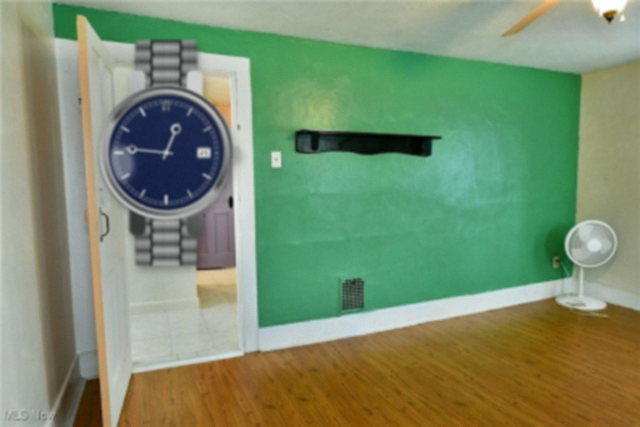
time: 12:46
